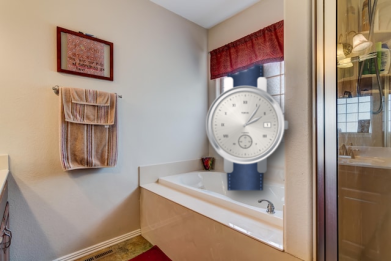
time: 2:06
